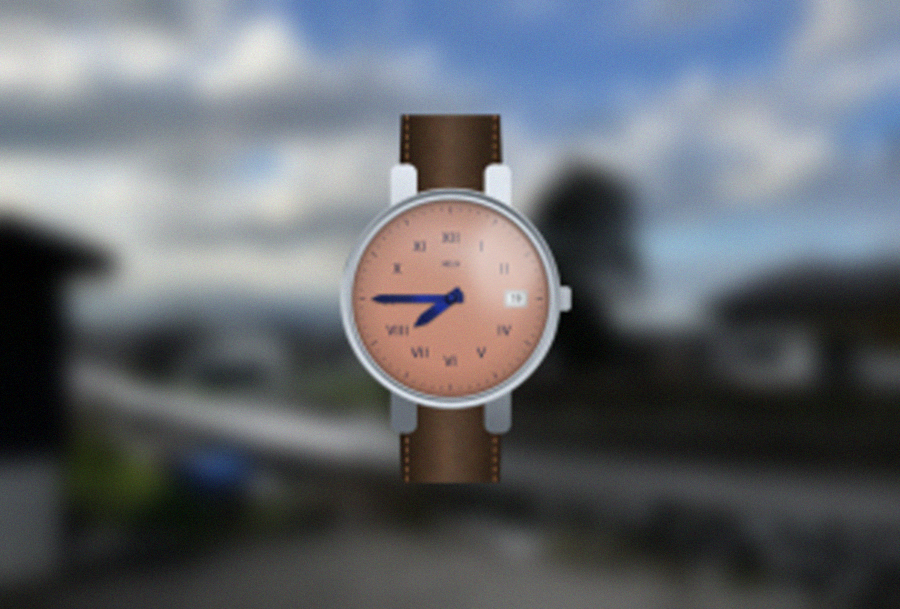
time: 7:45
